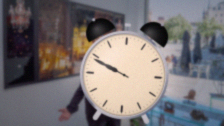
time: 9:49
